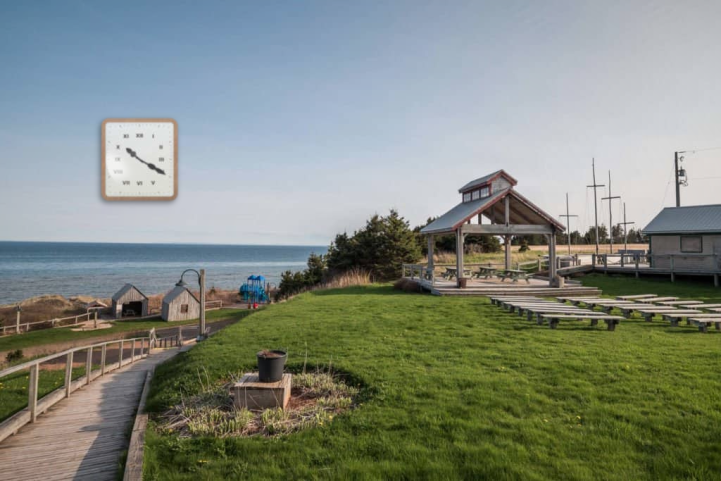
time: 10:20
